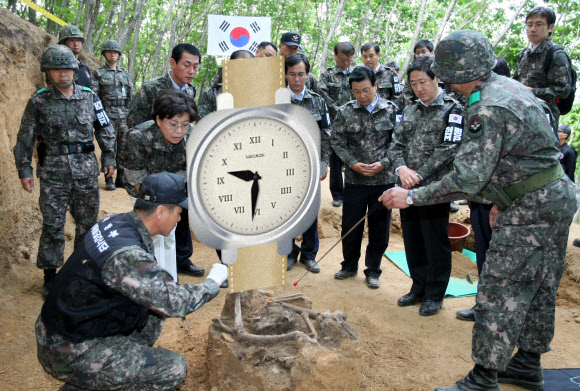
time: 9:31
